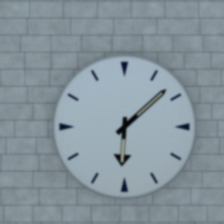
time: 6:08
